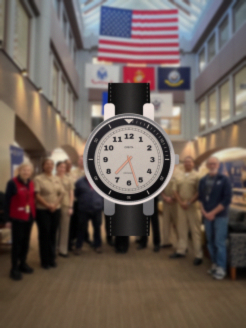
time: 7:27
